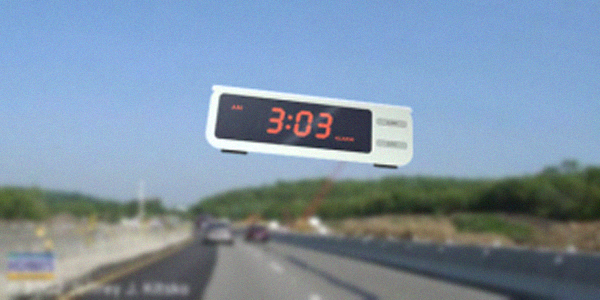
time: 3:03
